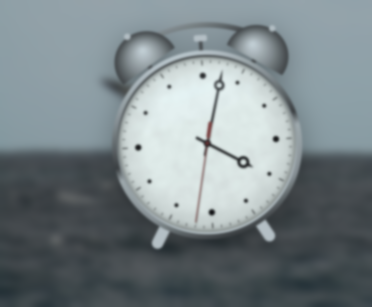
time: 4:02:32
